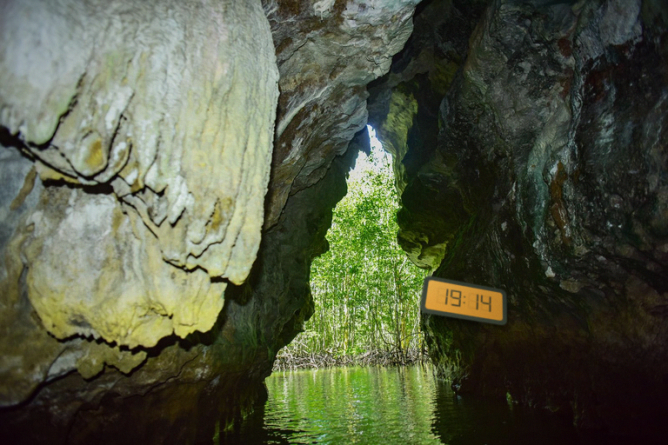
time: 19:14
